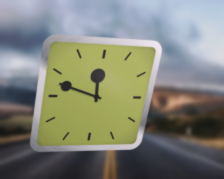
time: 11:48
